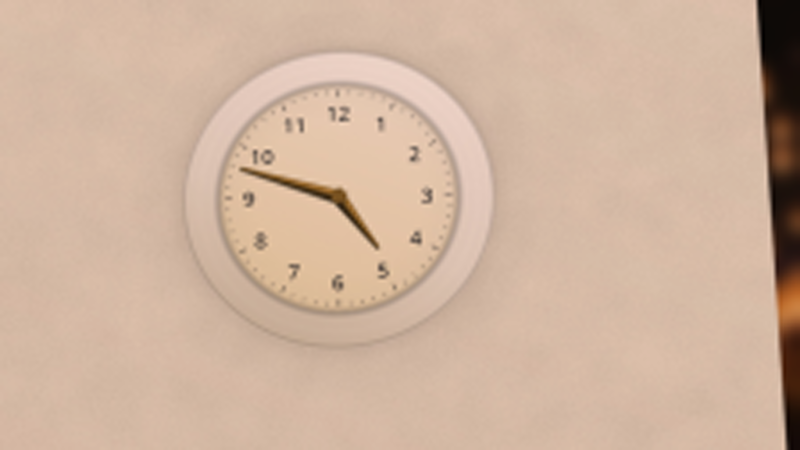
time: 4:48
